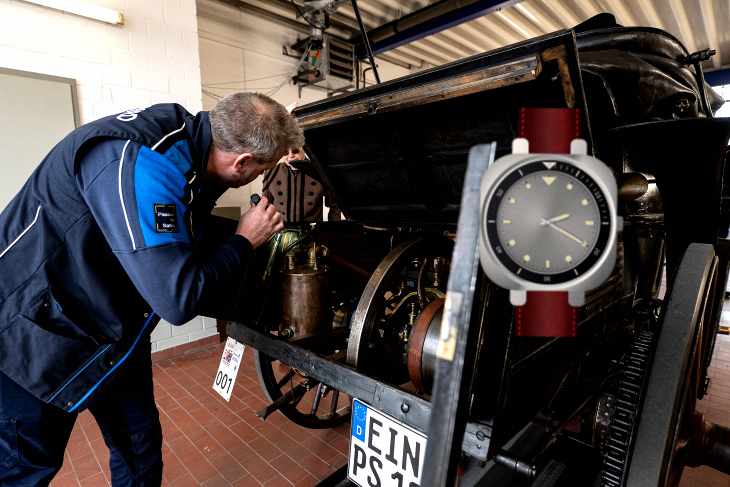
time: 2:20
